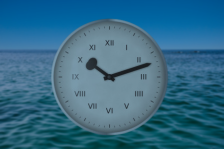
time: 10:12
